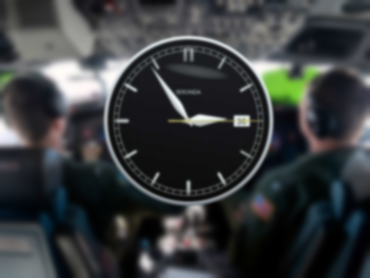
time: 2:54:15
